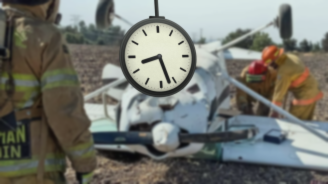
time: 8:27
